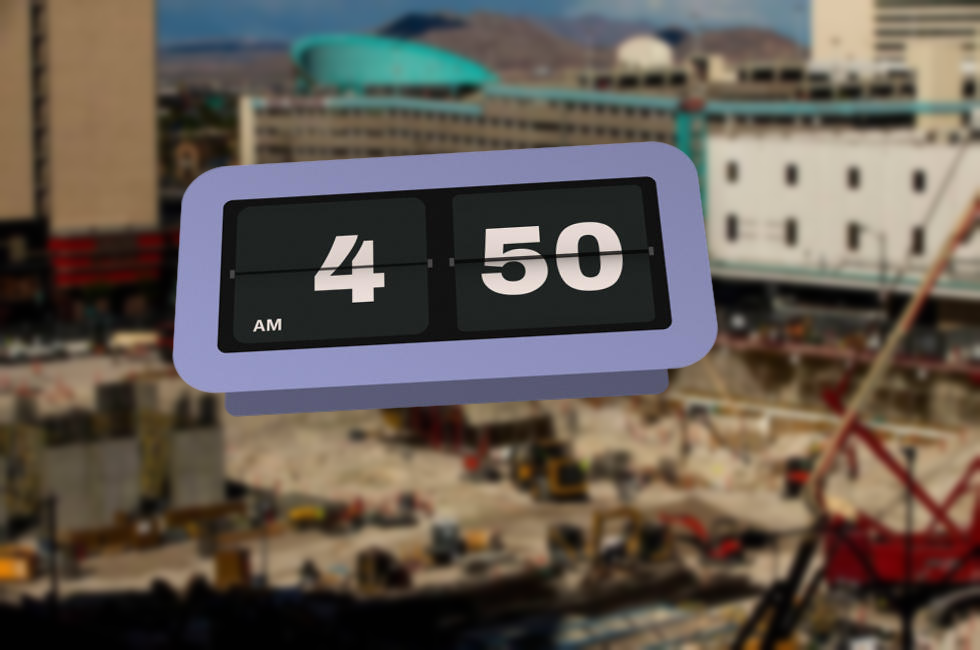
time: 4:50
